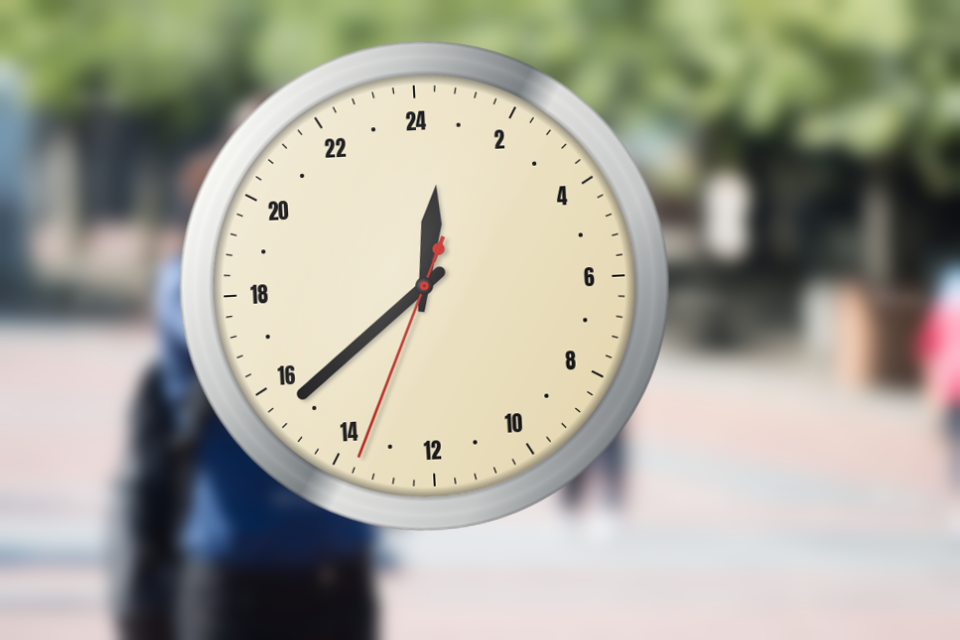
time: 0:38:34
